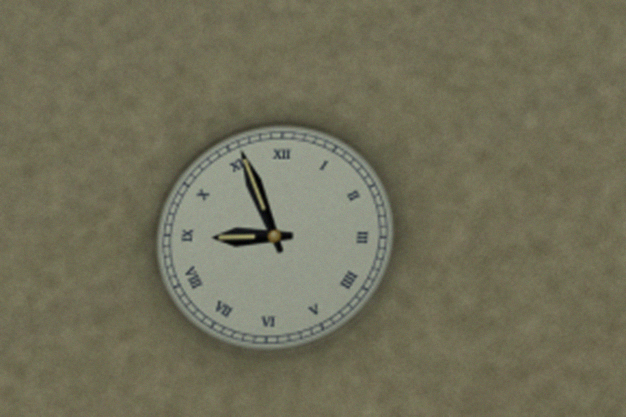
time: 8:56
